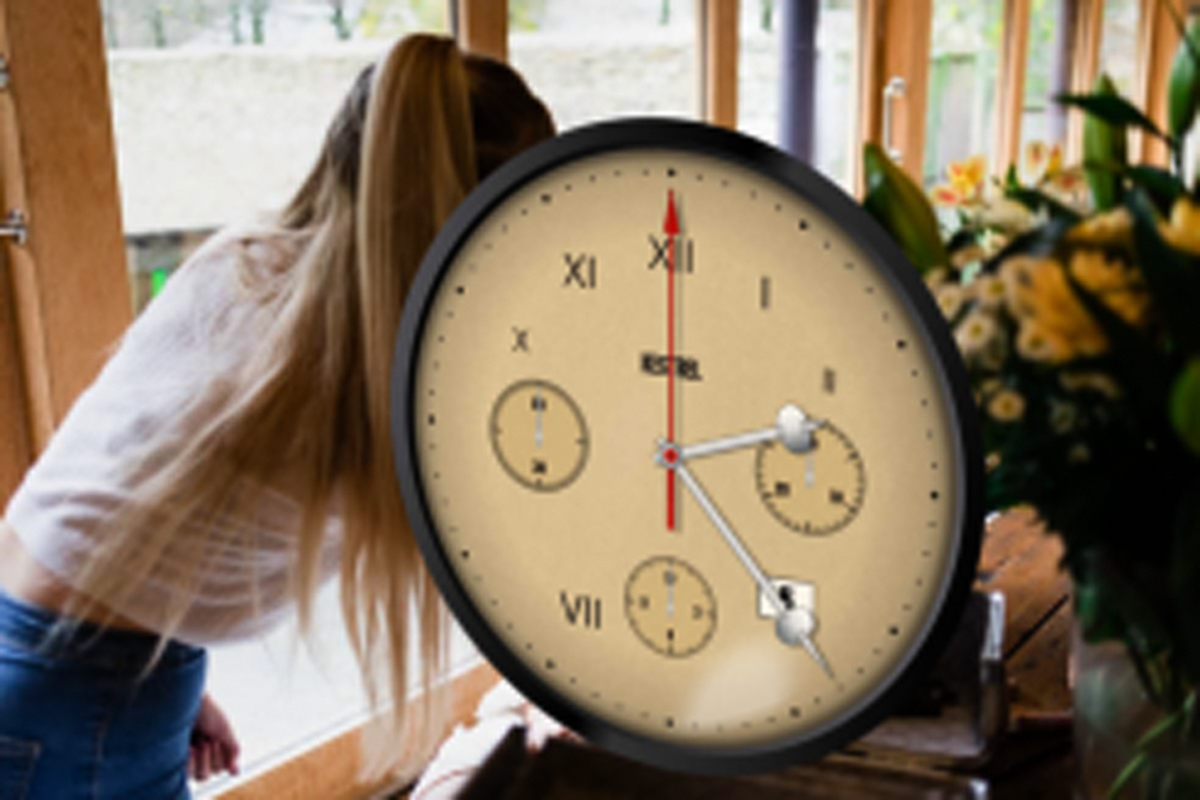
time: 2:23
